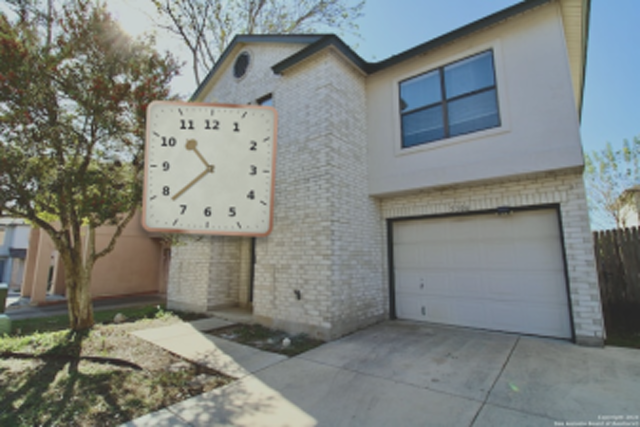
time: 10:38
